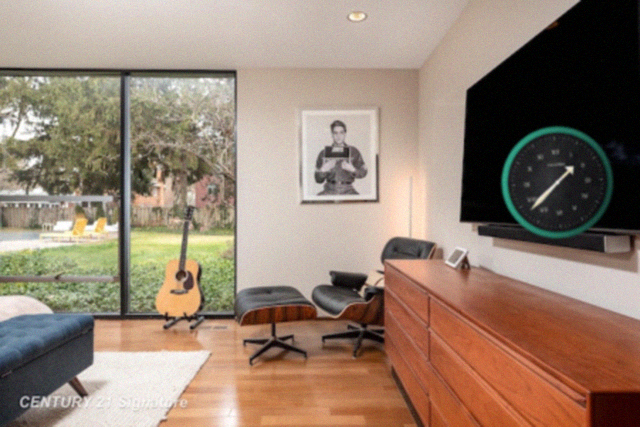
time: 1:38
